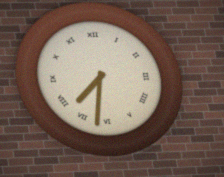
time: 7:32
